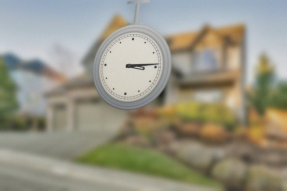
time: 3:14
